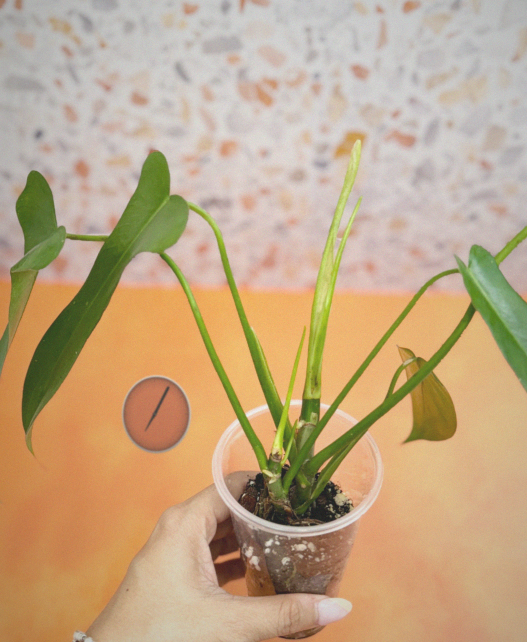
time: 7:05
